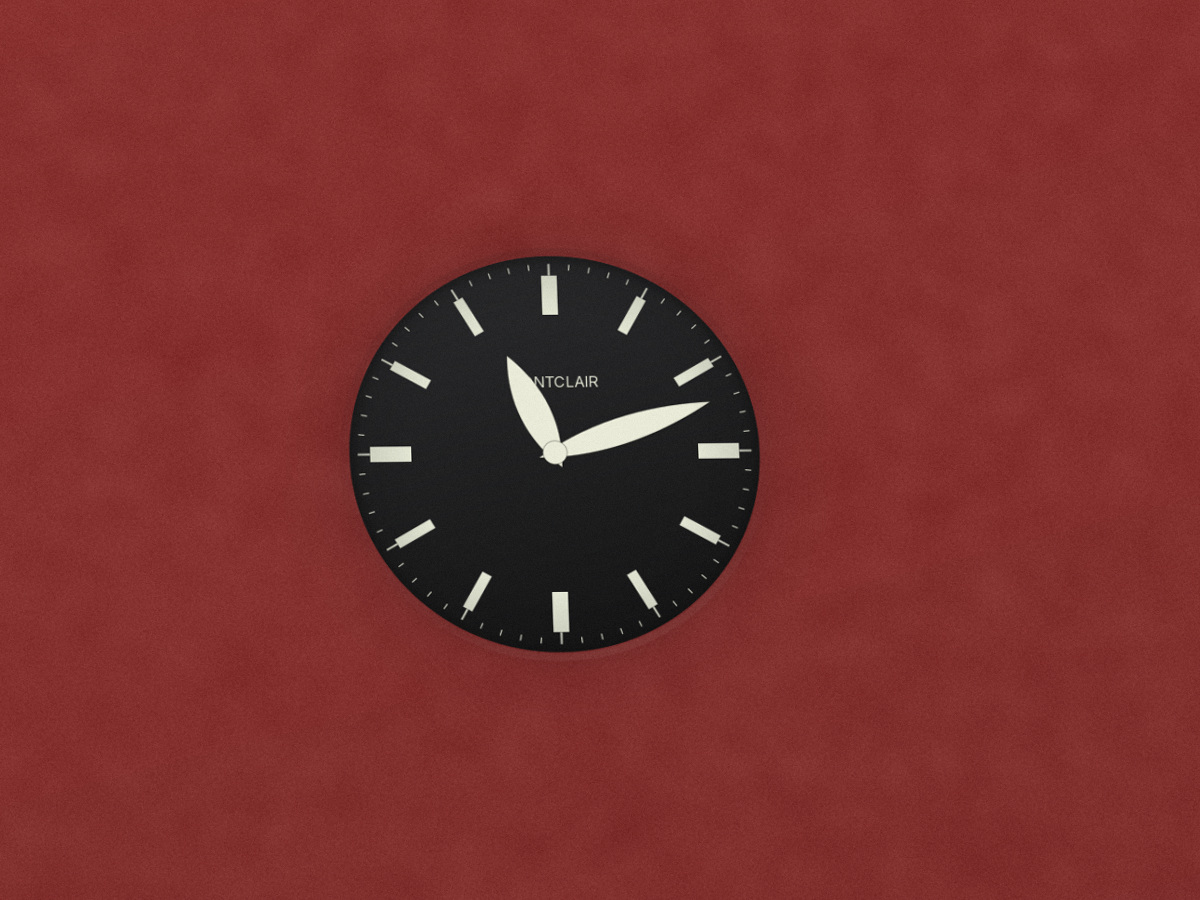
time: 11:12
